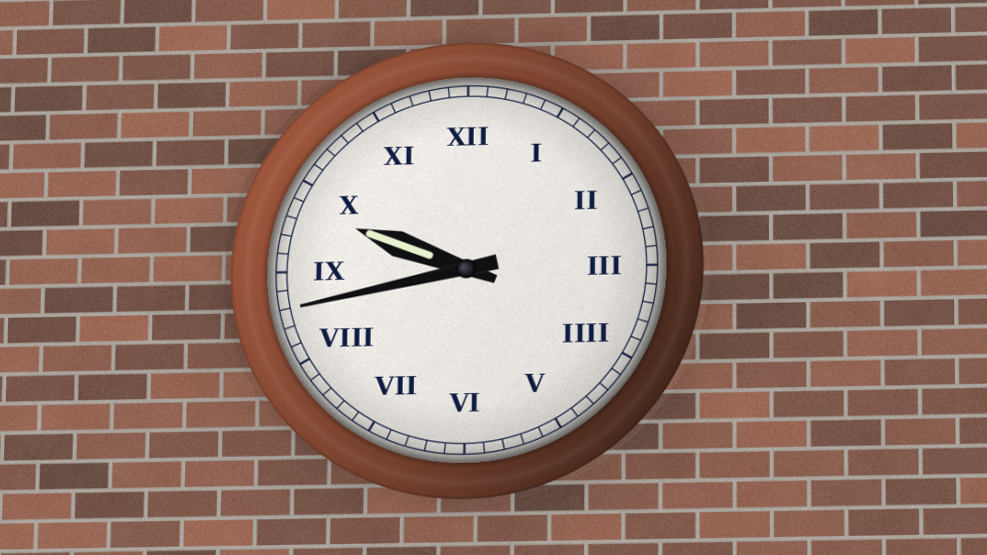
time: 9:43
